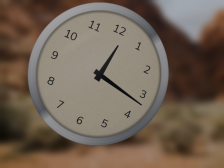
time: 12:17
